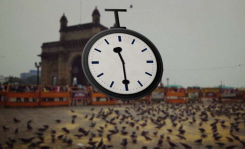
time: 11:30
